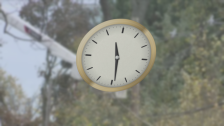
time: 11:29
